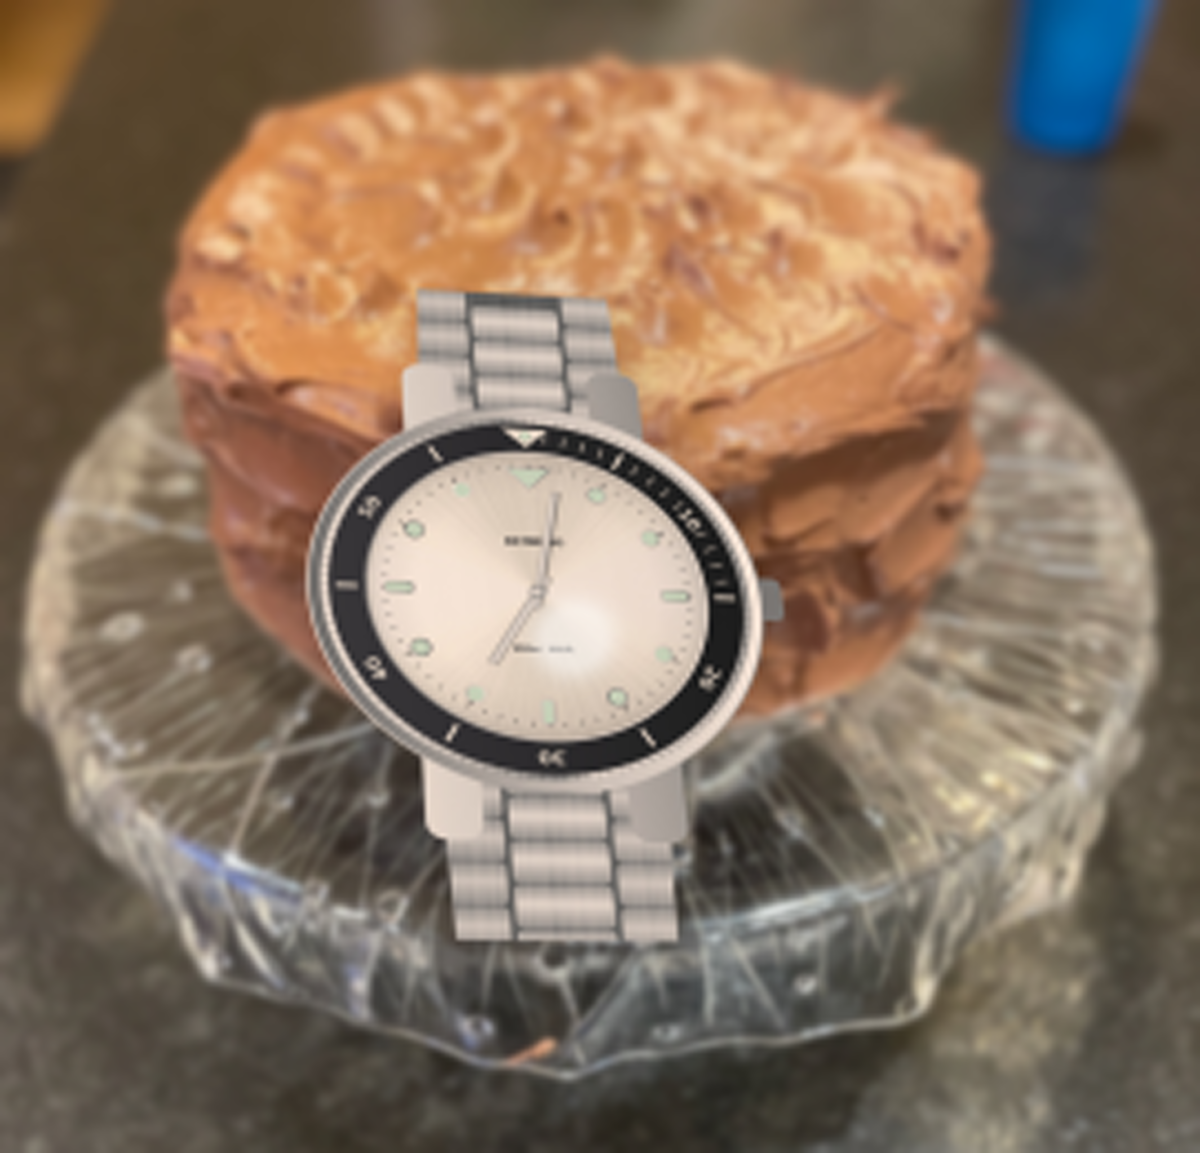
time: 7:02
